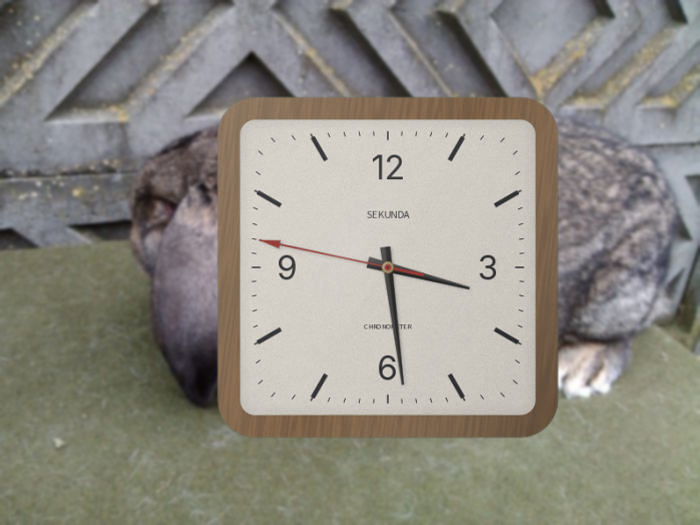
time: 3:28:47
